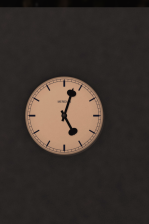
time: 5:03
